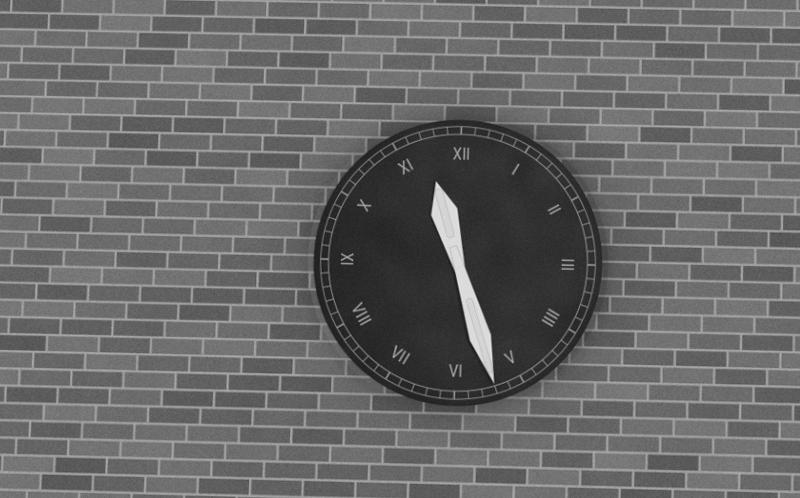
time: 11:27
